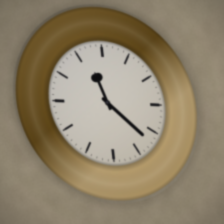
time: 11:22
